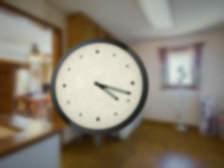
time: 4:18
